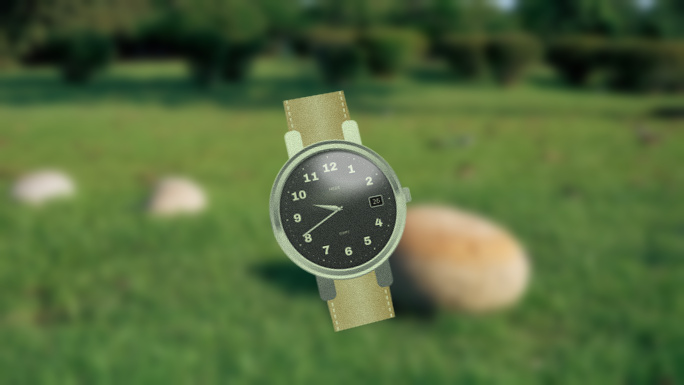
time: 9:41
